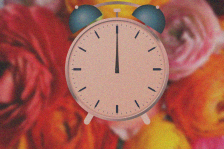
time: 12:00
